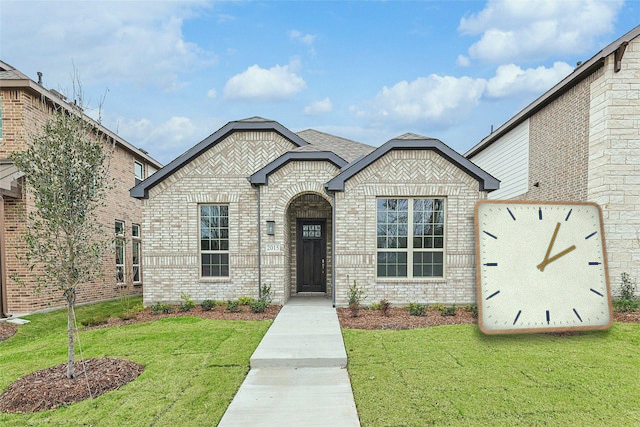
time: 2:04
